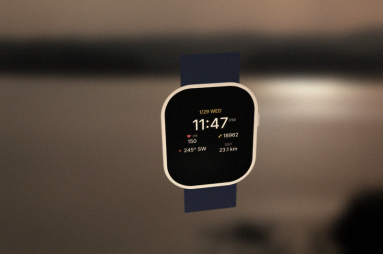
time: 11:47
